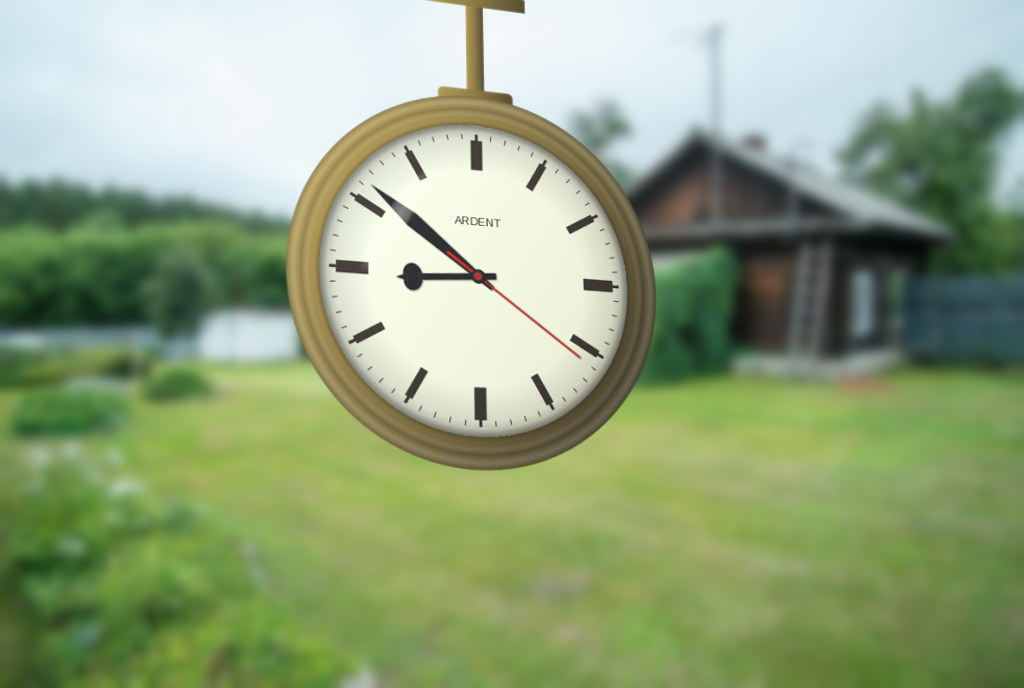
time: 8:51:21
